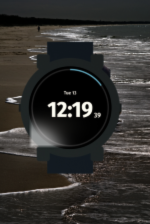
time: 12:19
